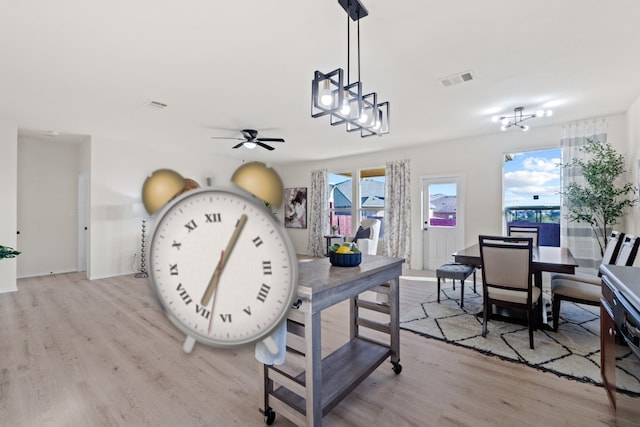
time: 7:05:33
